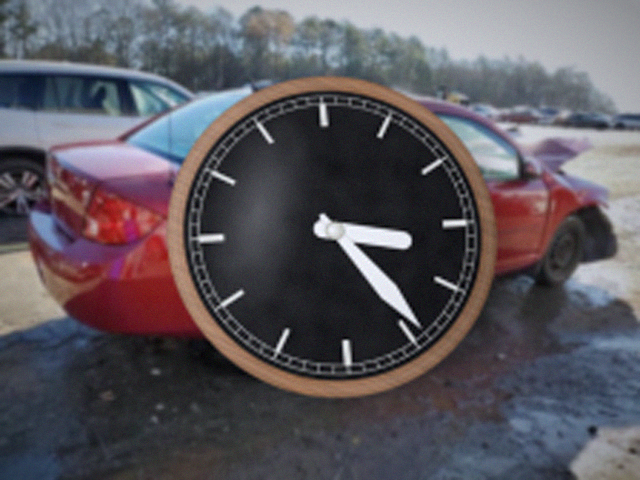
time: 3:24
